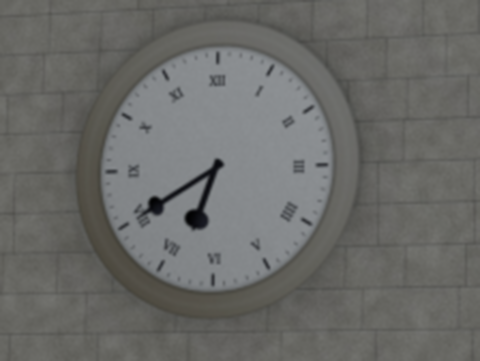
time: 6:40
